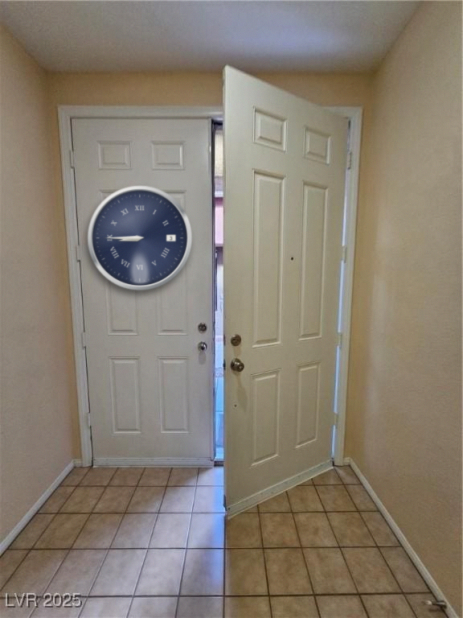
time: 8:45
